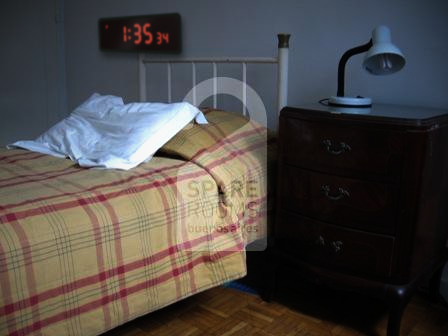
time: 1:35
